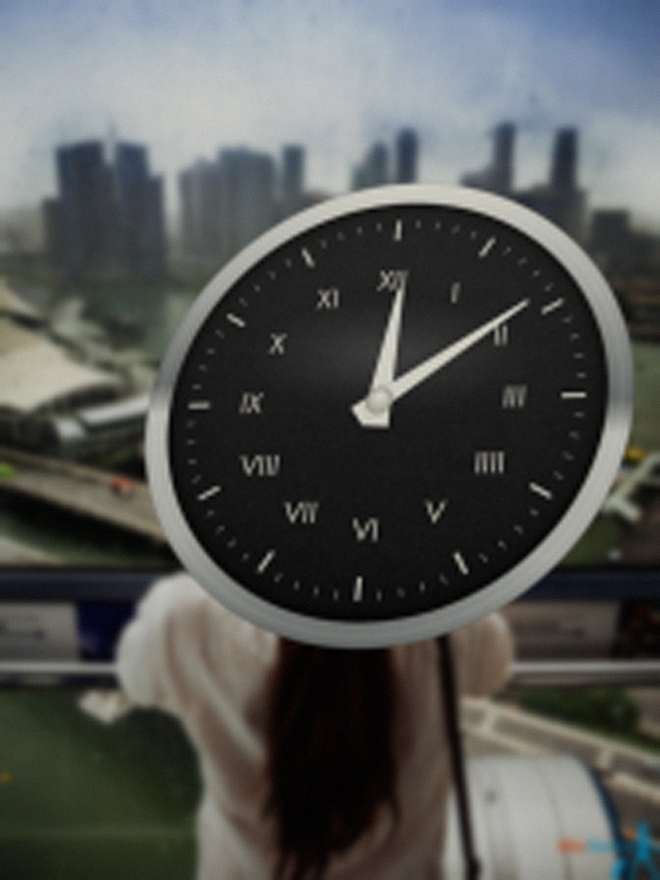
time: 12:09
